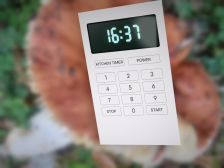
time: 16:37
